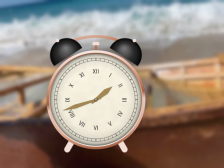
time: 1:42
